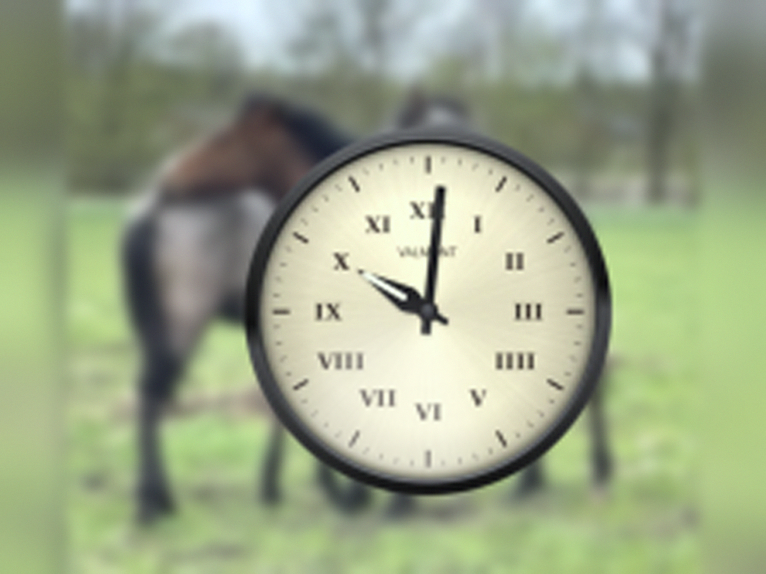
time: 10:01
